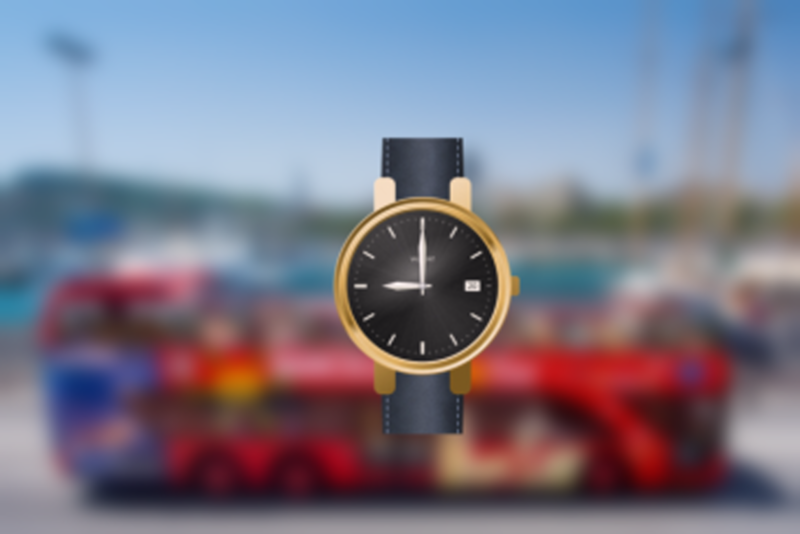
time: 9:00
